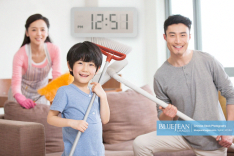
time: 12:51
